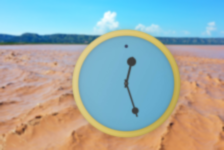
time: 12:27
